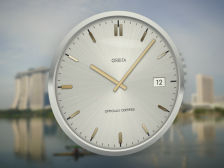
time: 10:07
